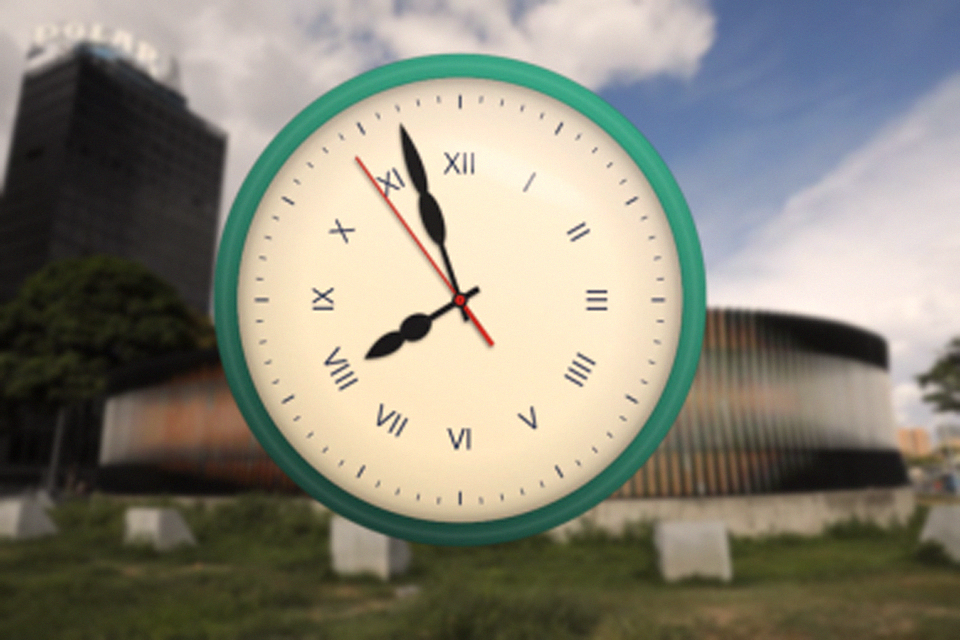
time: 7:56:54
